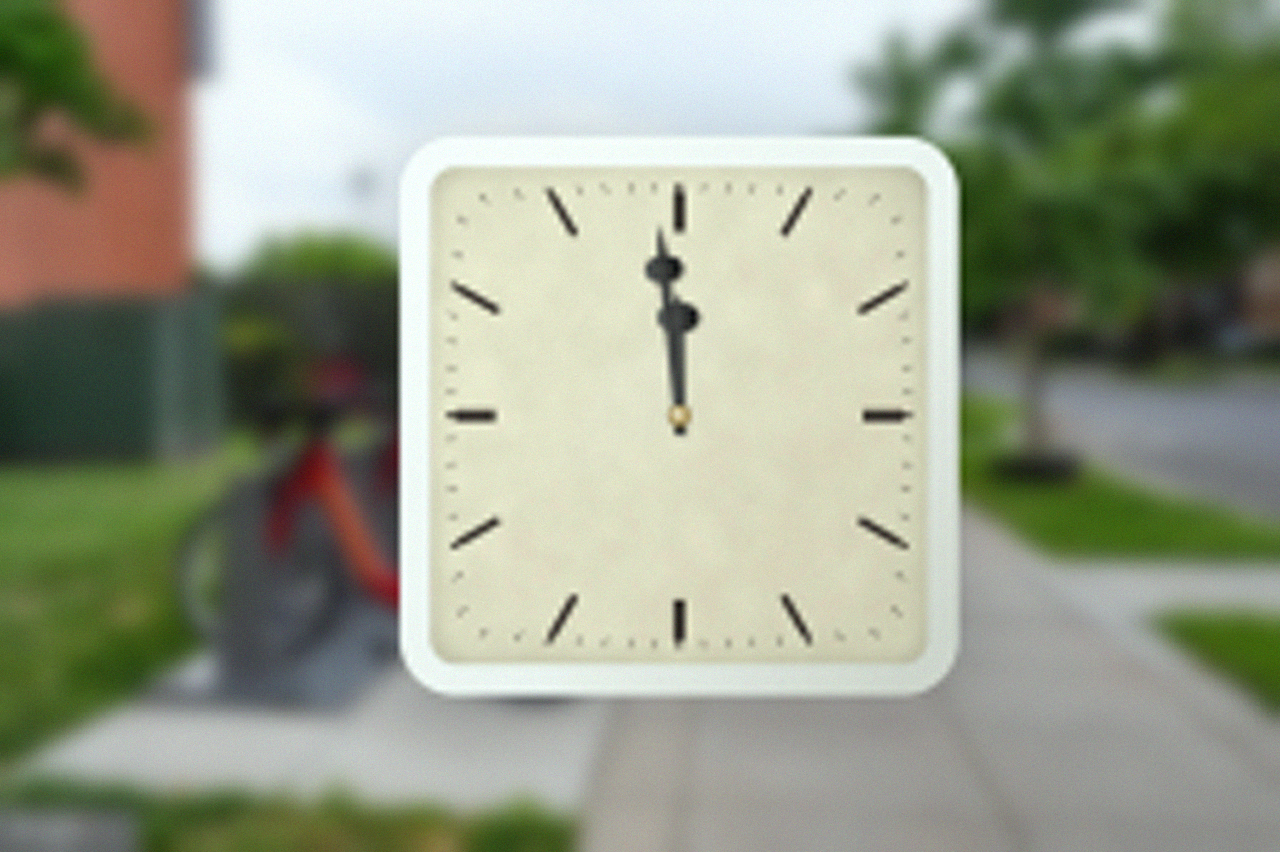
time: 11:59
